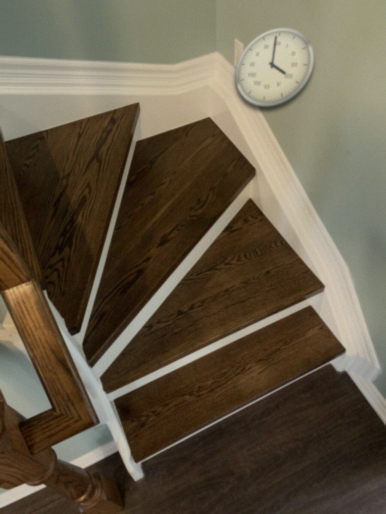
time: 3:59
